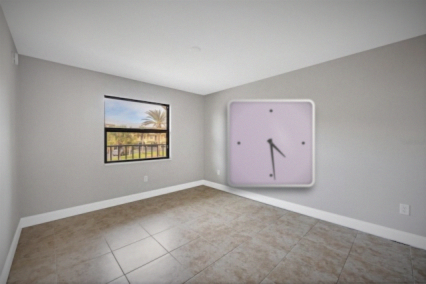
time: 4:29
